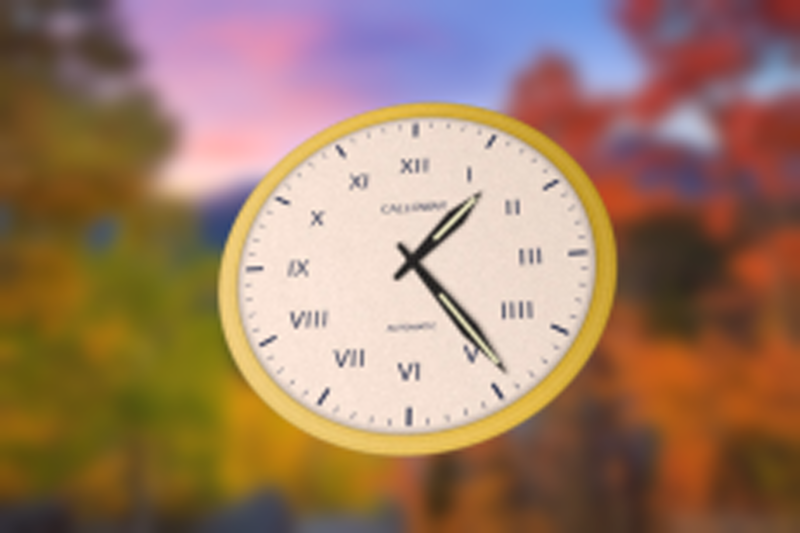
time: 1:24
